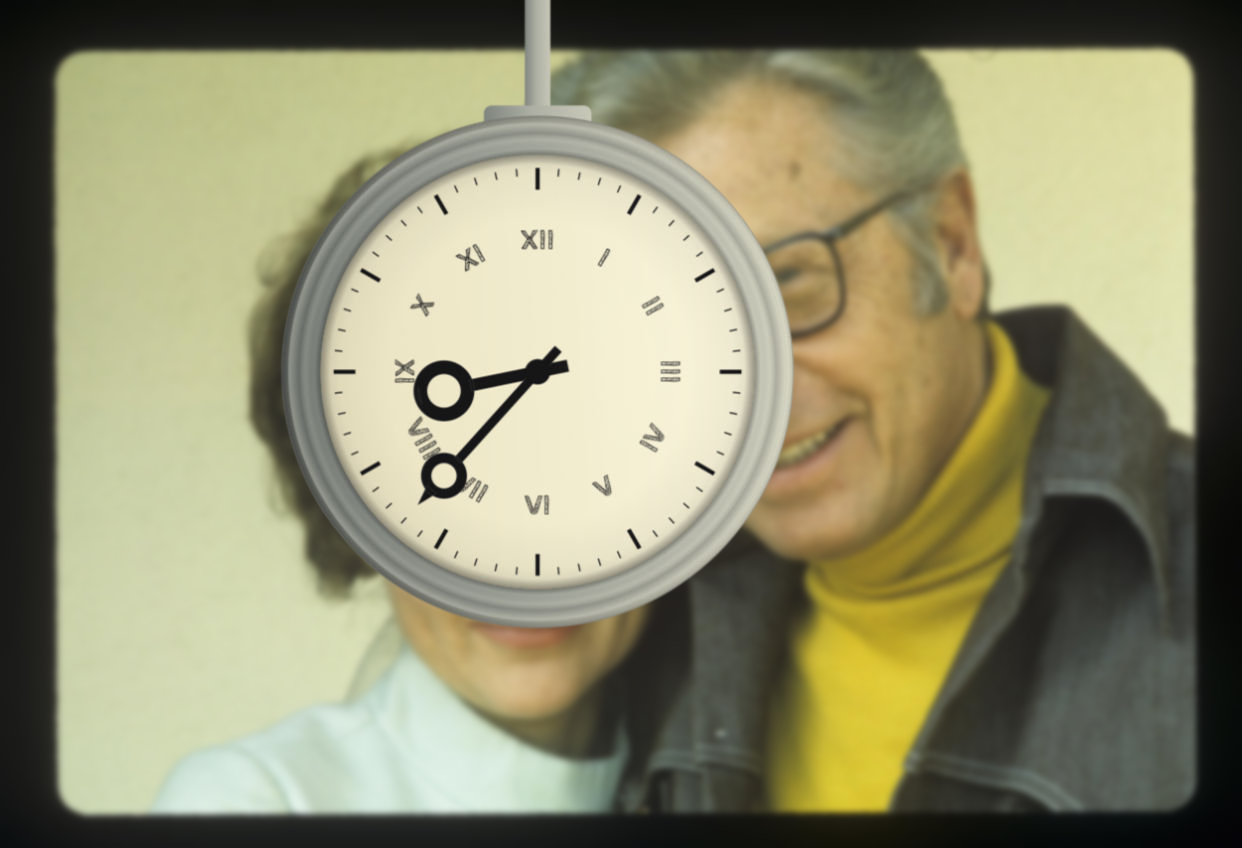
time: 8:37
